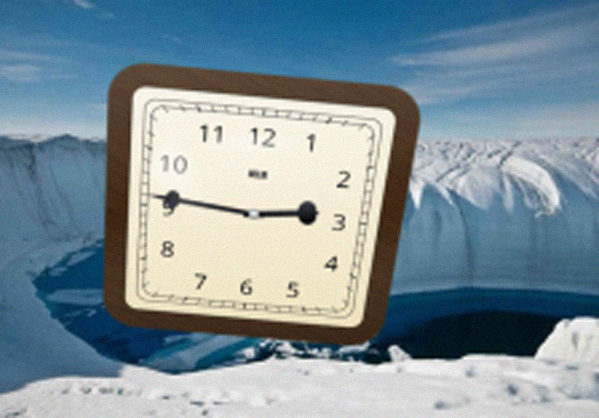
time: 2:46
